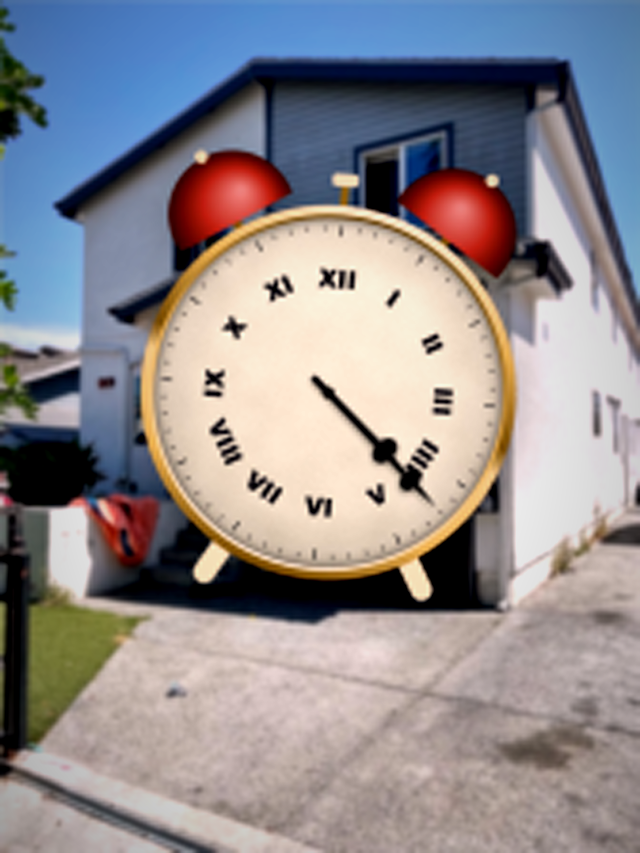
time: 4:22
